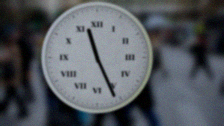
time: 11:26
